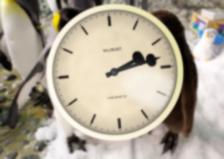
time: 2:13
